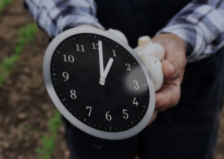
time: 1:01
